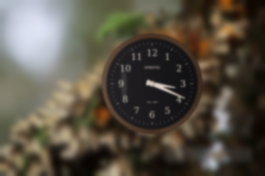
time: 3:19
